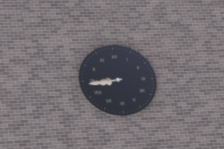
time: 8:44
